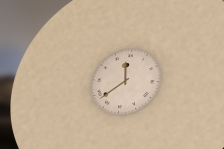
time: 11:38
